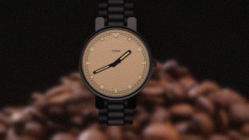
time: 1:41
